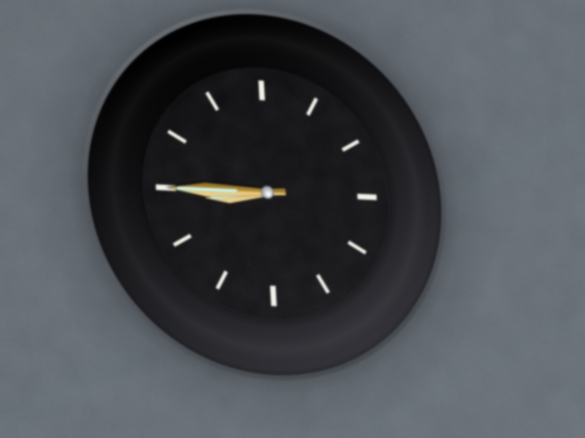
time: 8:45
